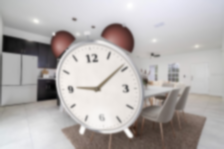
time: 9:09
